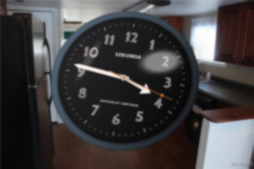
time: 3:46:18
